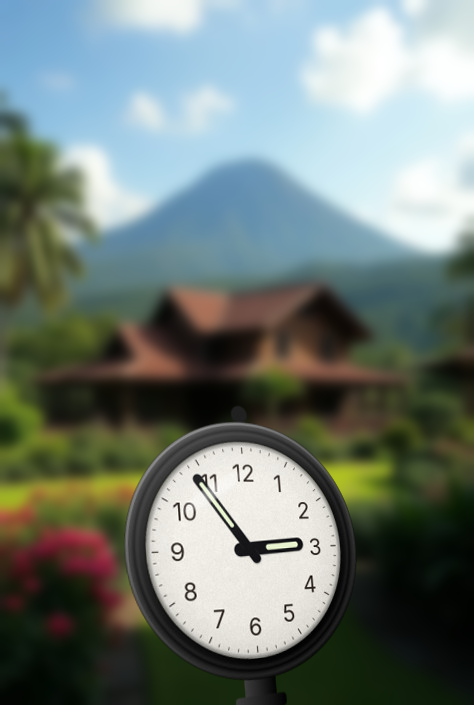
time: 2:54
